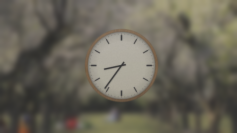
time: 8:36
